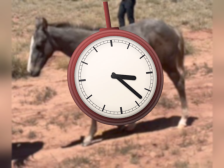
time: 3:23
